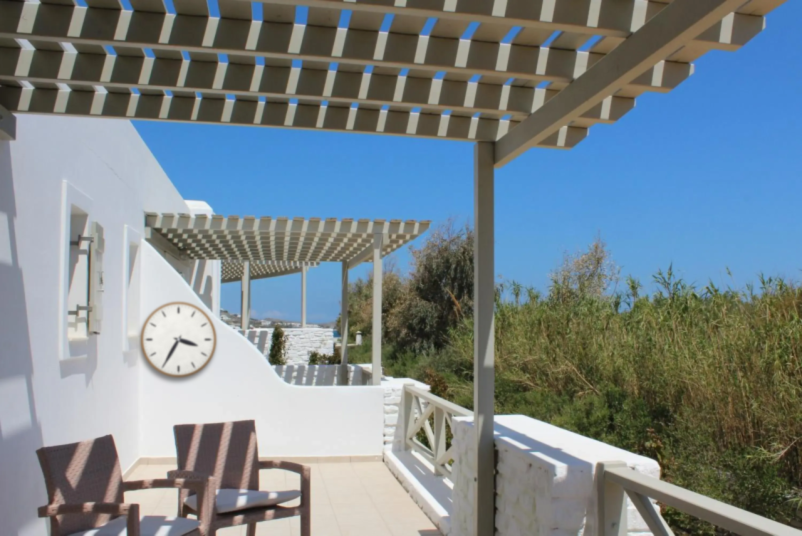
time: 3:35
